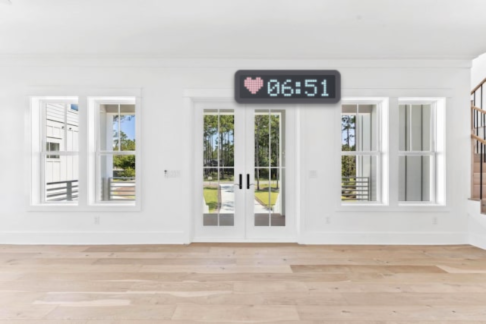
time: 6:51
